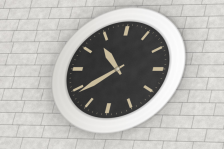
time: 10:39
